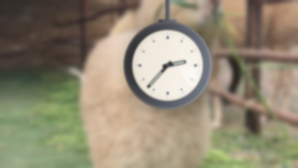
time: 2:37
